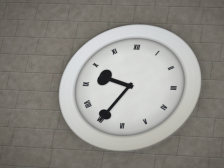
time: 9:35
